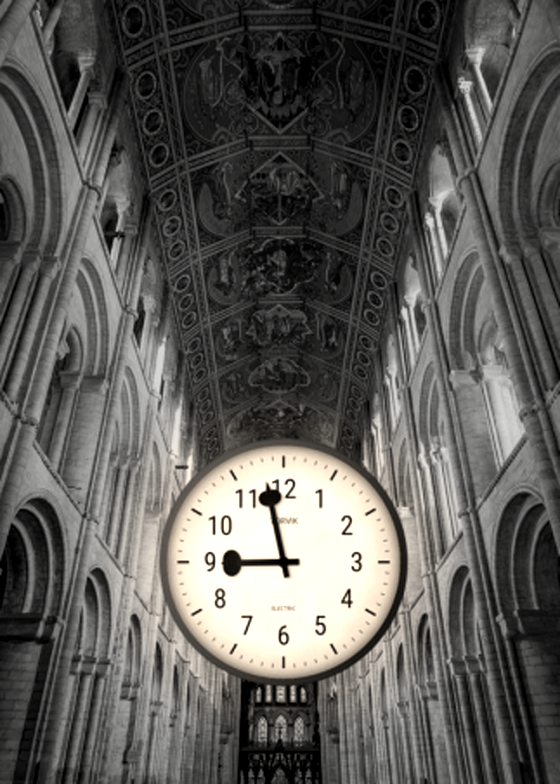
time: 8:58
